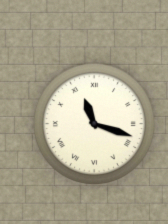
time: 11:18
